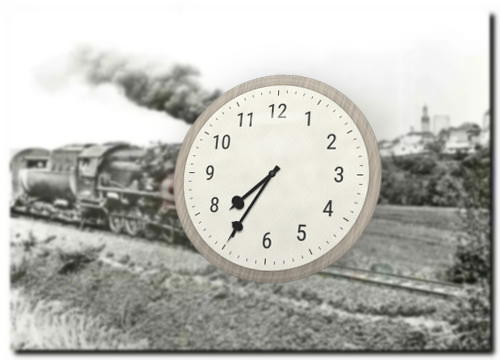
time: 7:35
